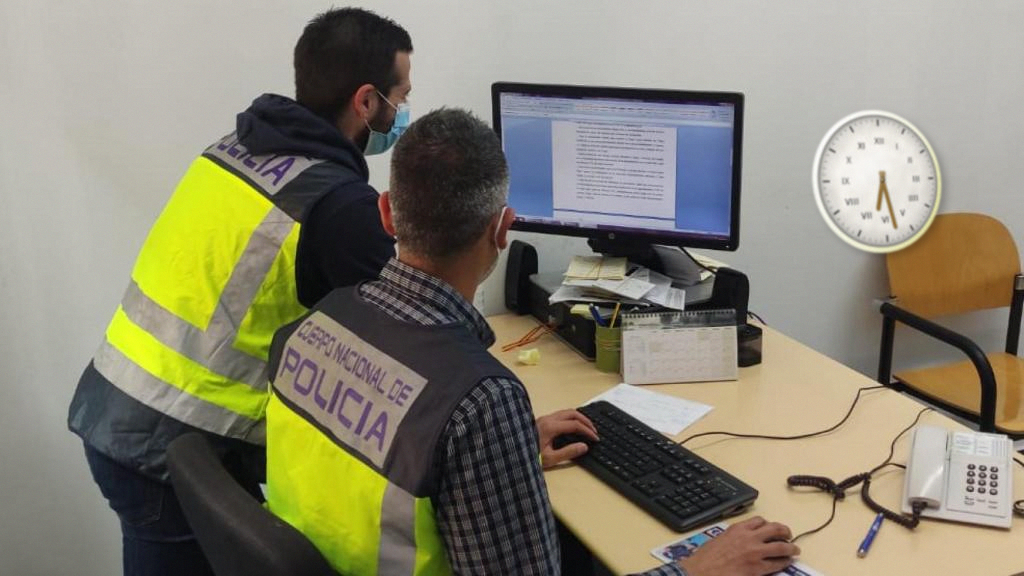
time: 6:28
